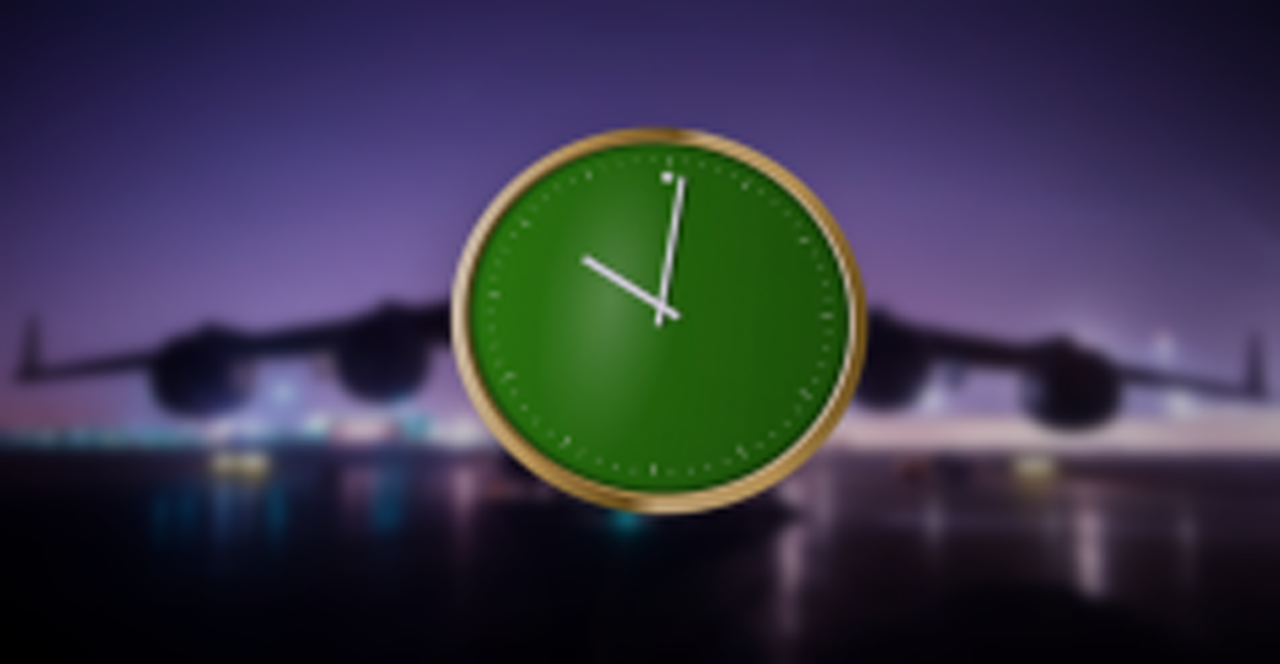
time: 10:01
